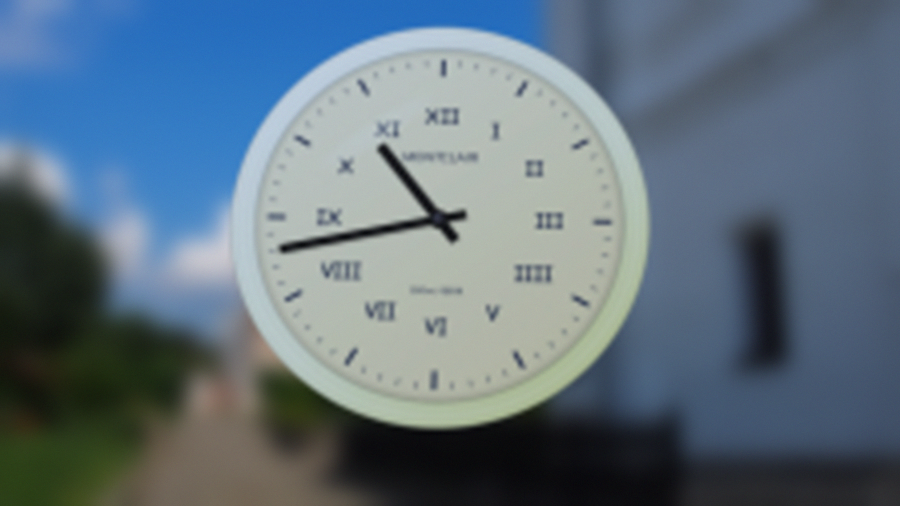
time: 10:43
